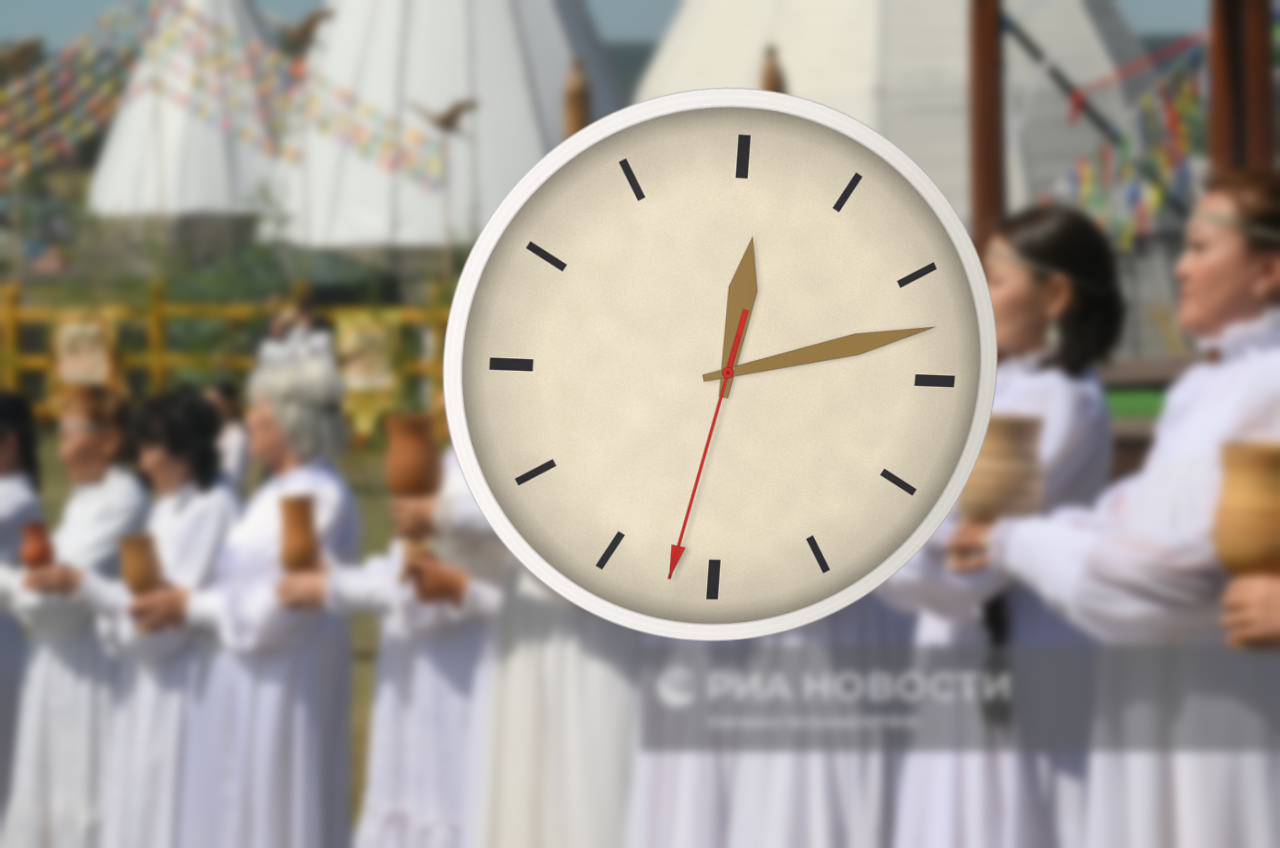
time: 12:12:32
